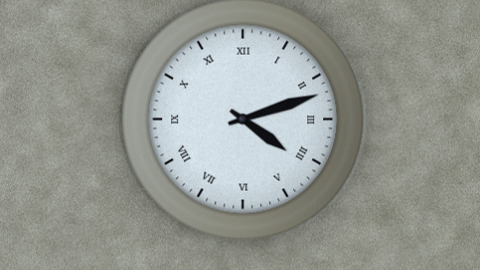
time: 4:12
